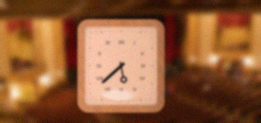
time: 5:38
